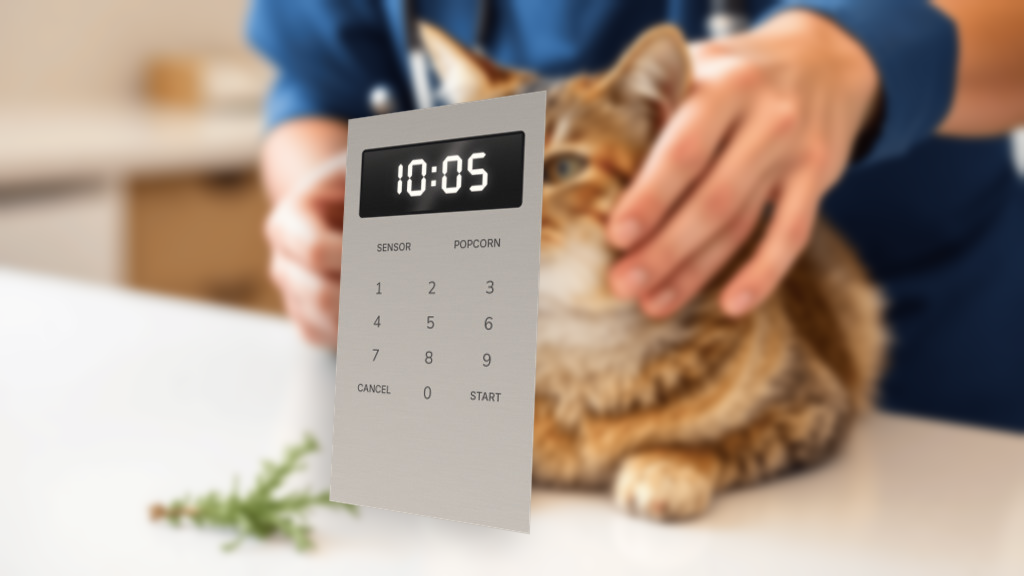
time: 10:05
